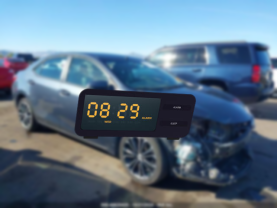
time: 8:29
